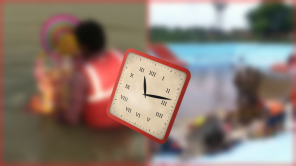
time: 11:13
